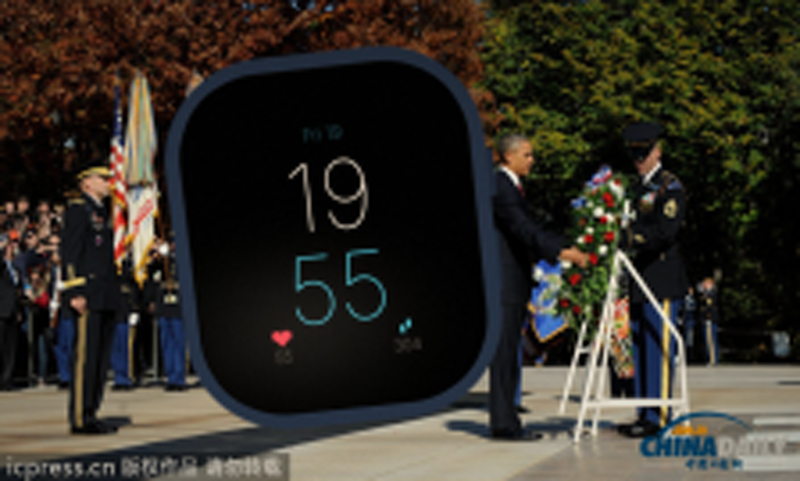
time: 19:55
